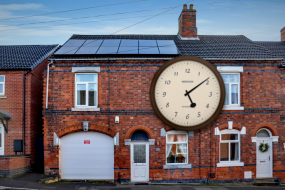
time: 5:09
